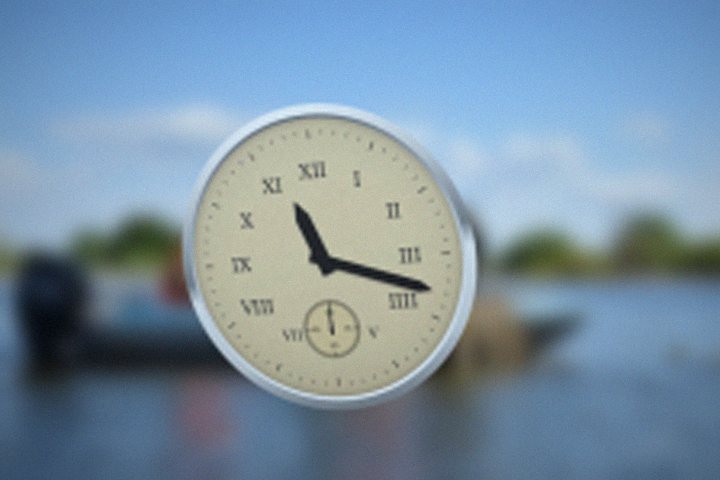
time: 11:18
